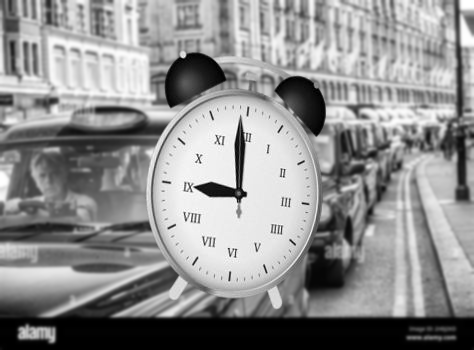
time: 8:58:59
